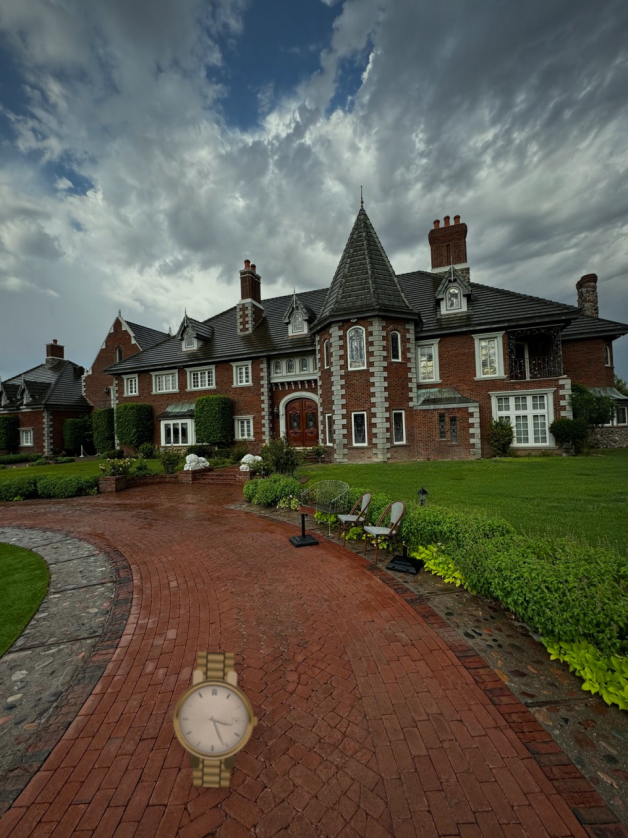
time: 3:26
